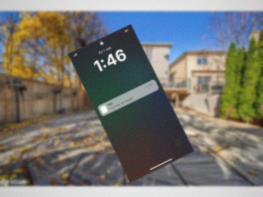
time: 1:46
